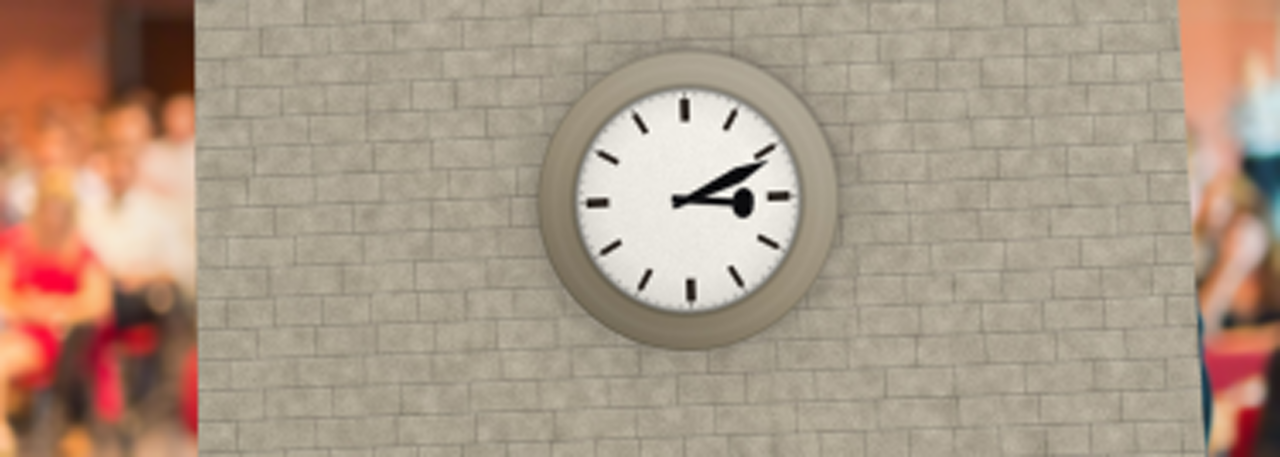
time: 3:11
